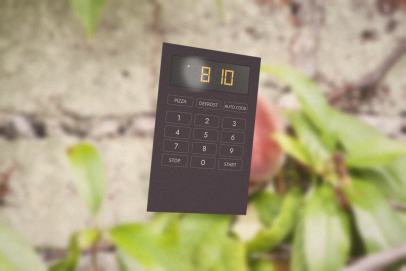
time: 8:10
